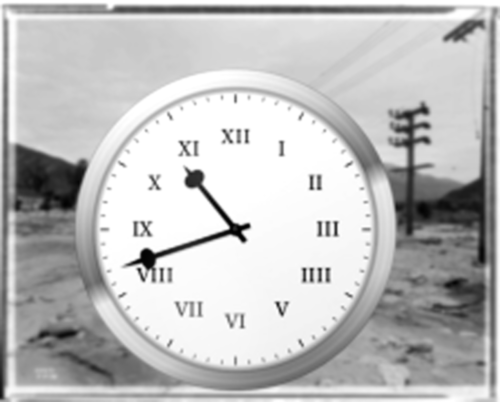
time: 10:42
